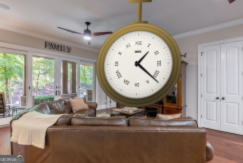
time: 1:22
